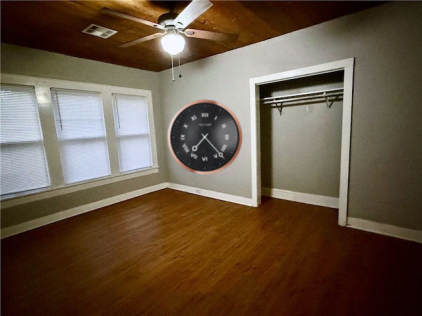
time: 7:23
